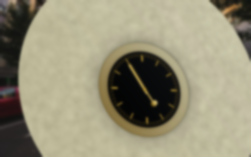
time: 4:55
